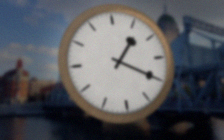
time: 1:20
